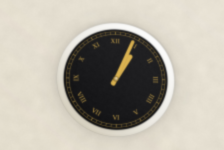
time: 1:04
